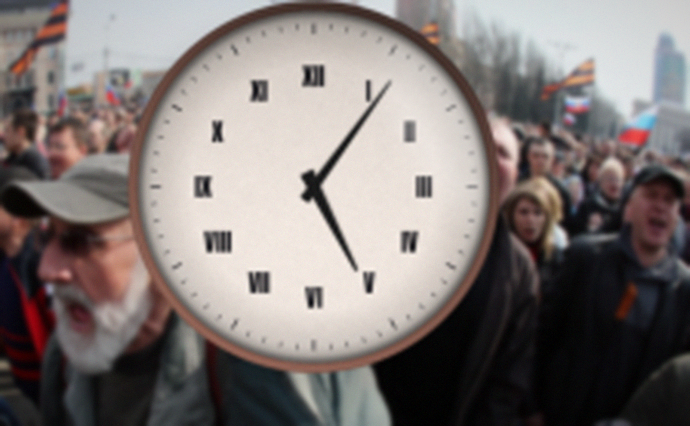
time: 5:06
